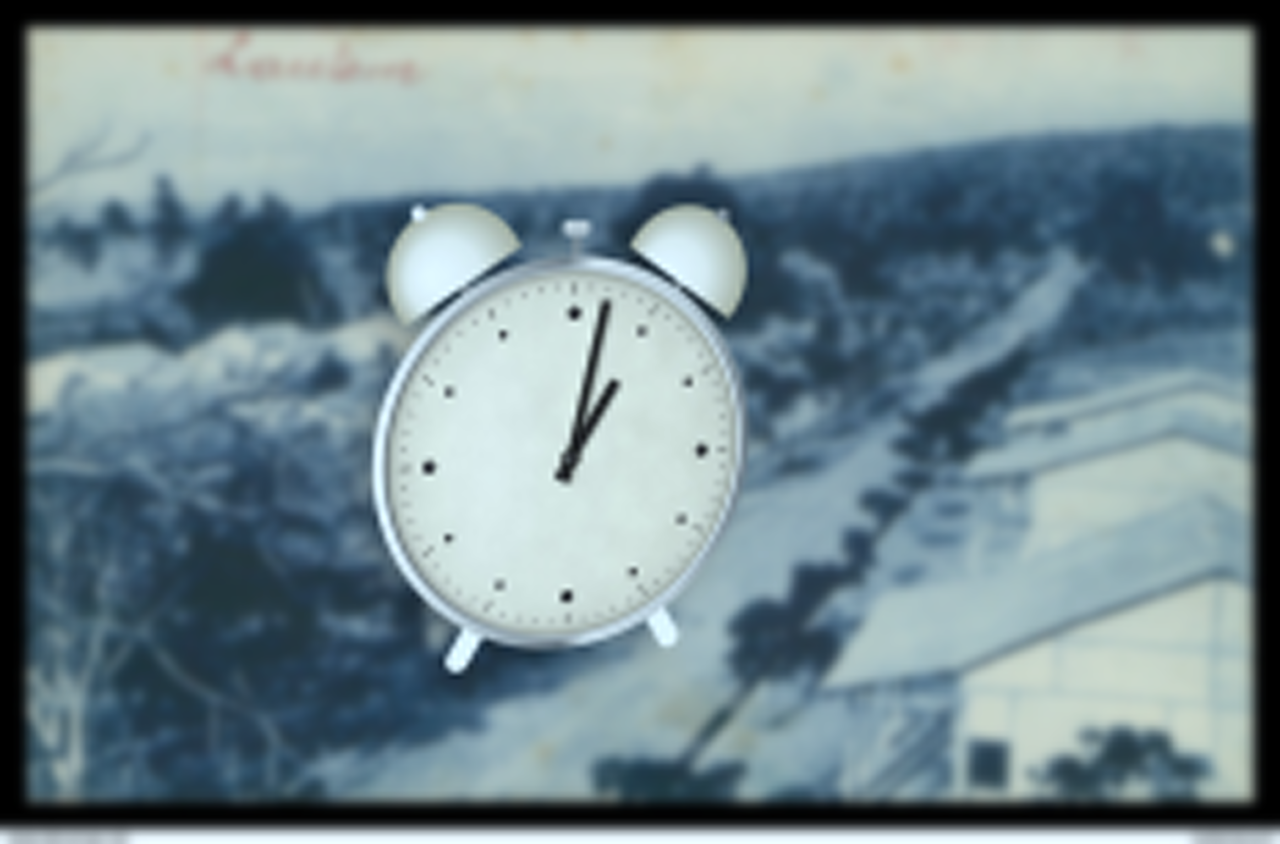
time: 1:02
